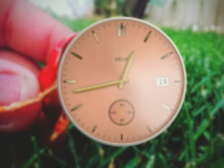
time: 12:43
